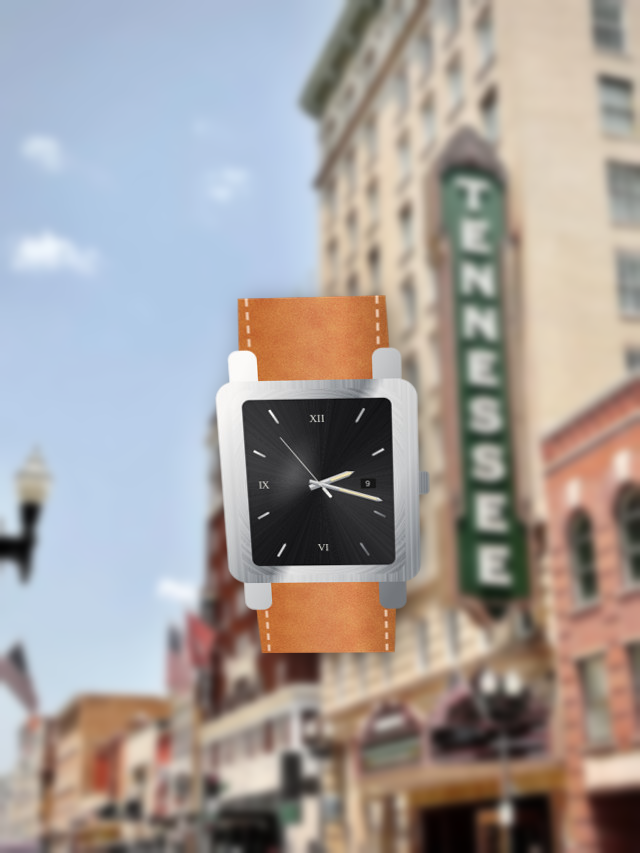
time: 2:17:54
